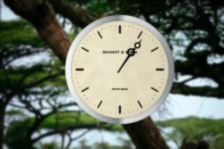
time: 1:06
